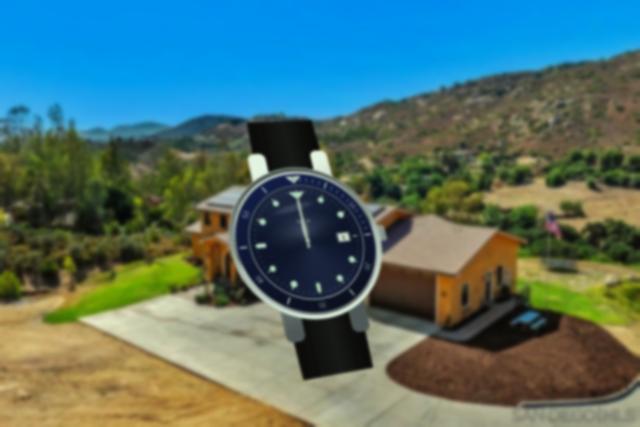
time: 12:00
